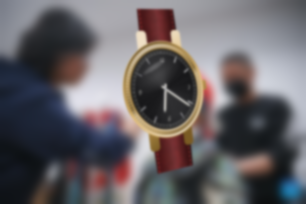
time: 6:21
